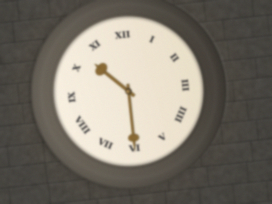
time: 10:30
